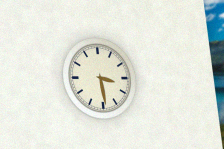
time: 3:29
